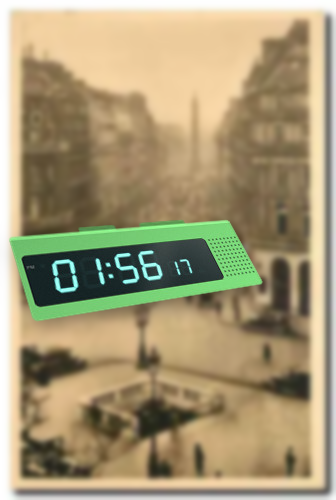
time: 1:56:17
